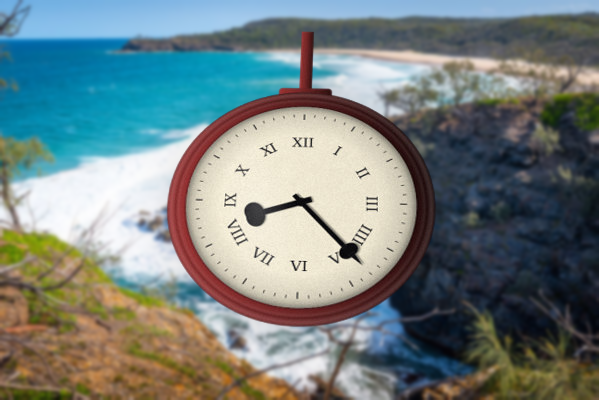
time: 8:23
